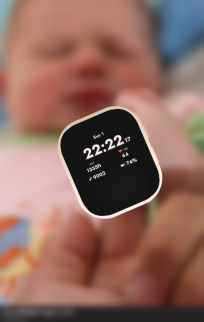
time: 22:22
